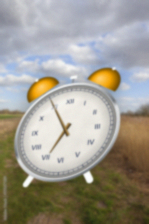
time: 6:55
